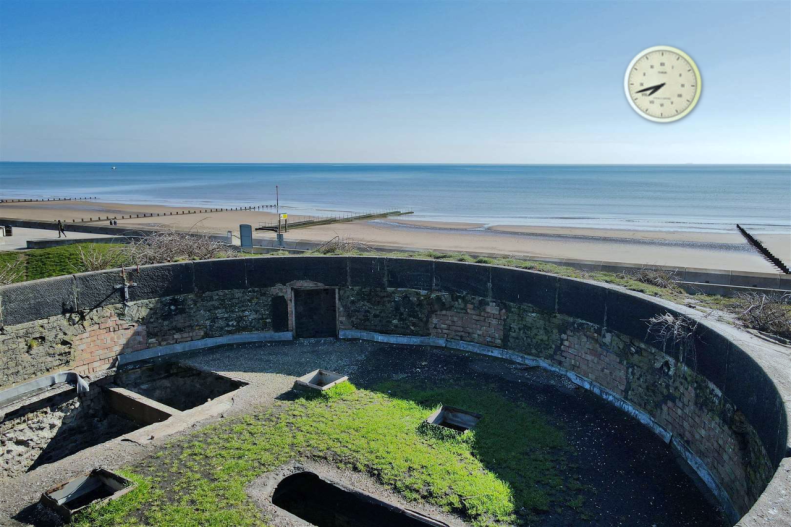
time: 7:42
